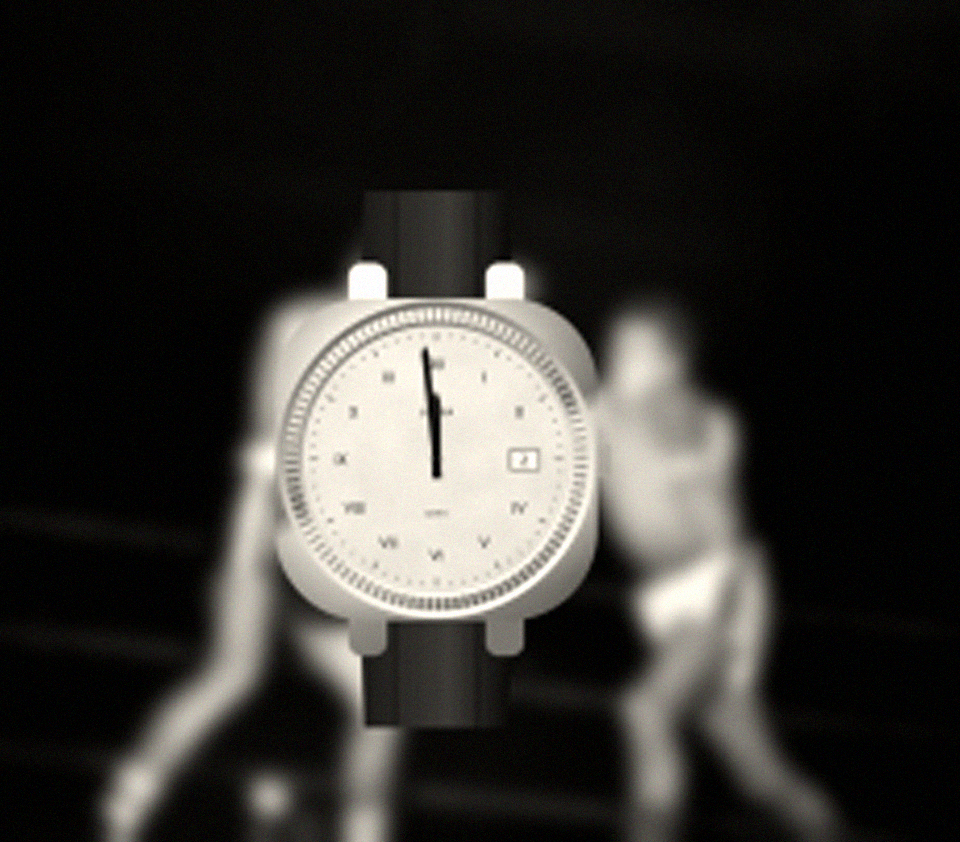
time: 11:59
